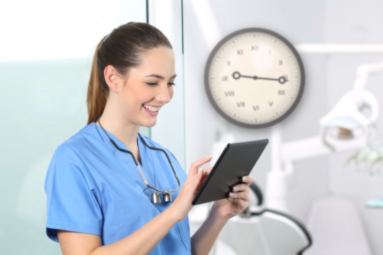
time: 9:16
